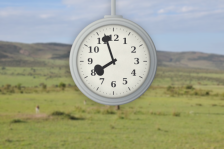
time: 7:57
